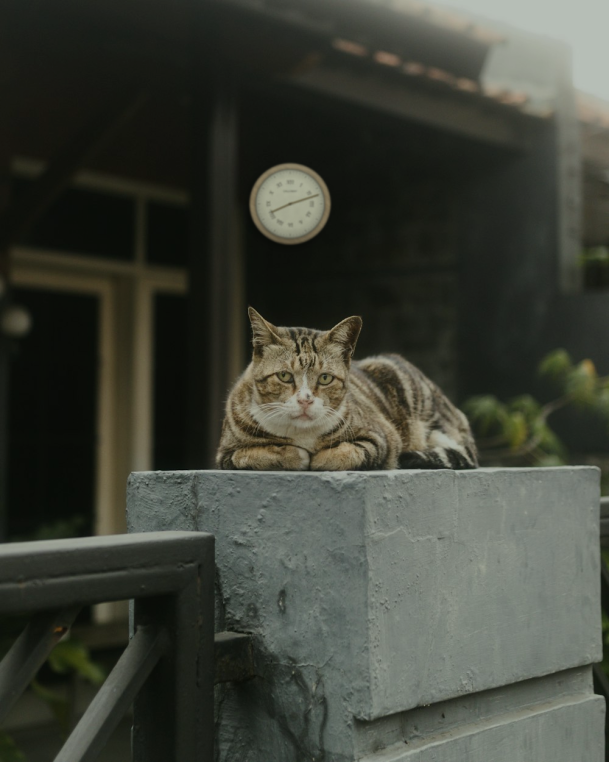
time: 8:12
